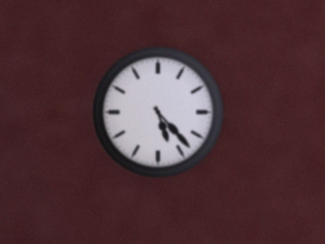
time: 5:23
